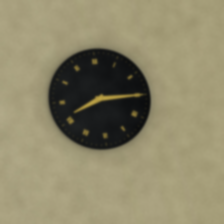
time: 8:15
